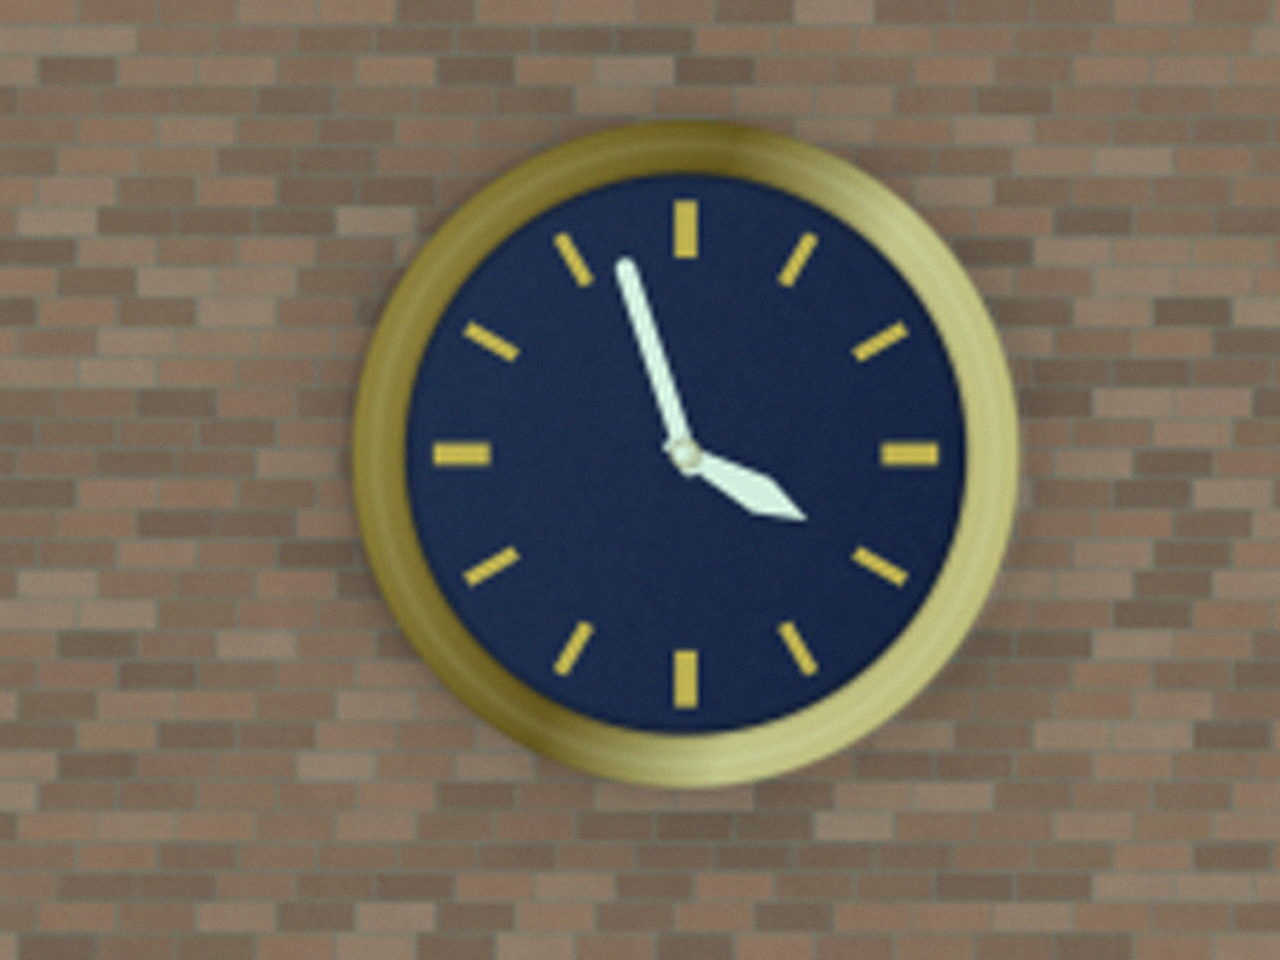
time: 3:57
